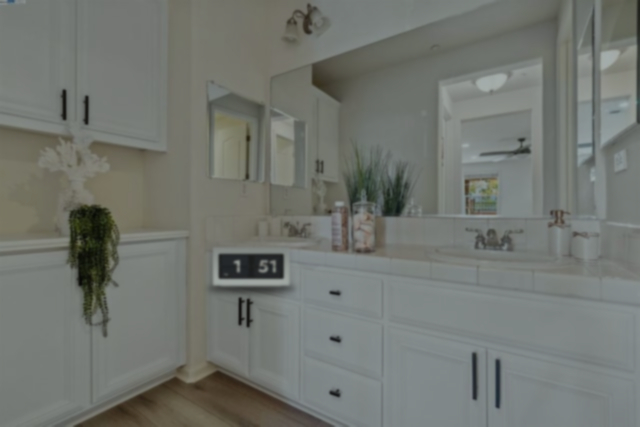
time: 1:51
